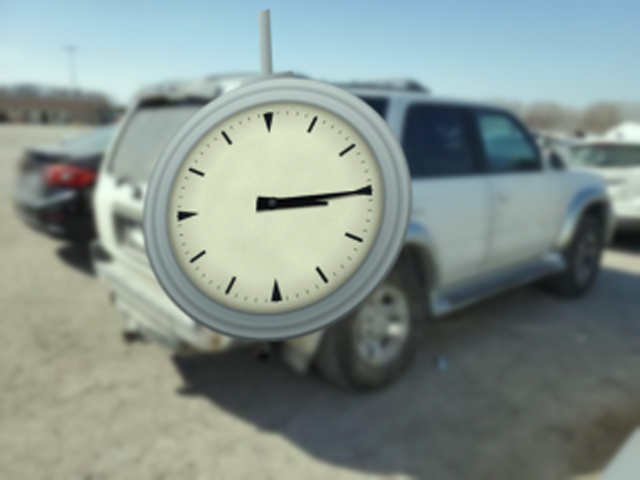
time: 3:15
